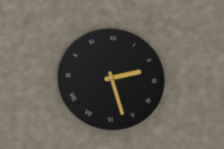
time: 2:27
